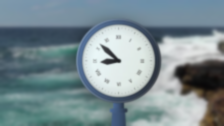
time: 8:52
